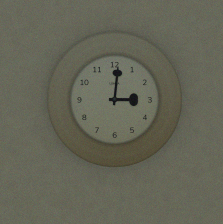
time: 3:01
